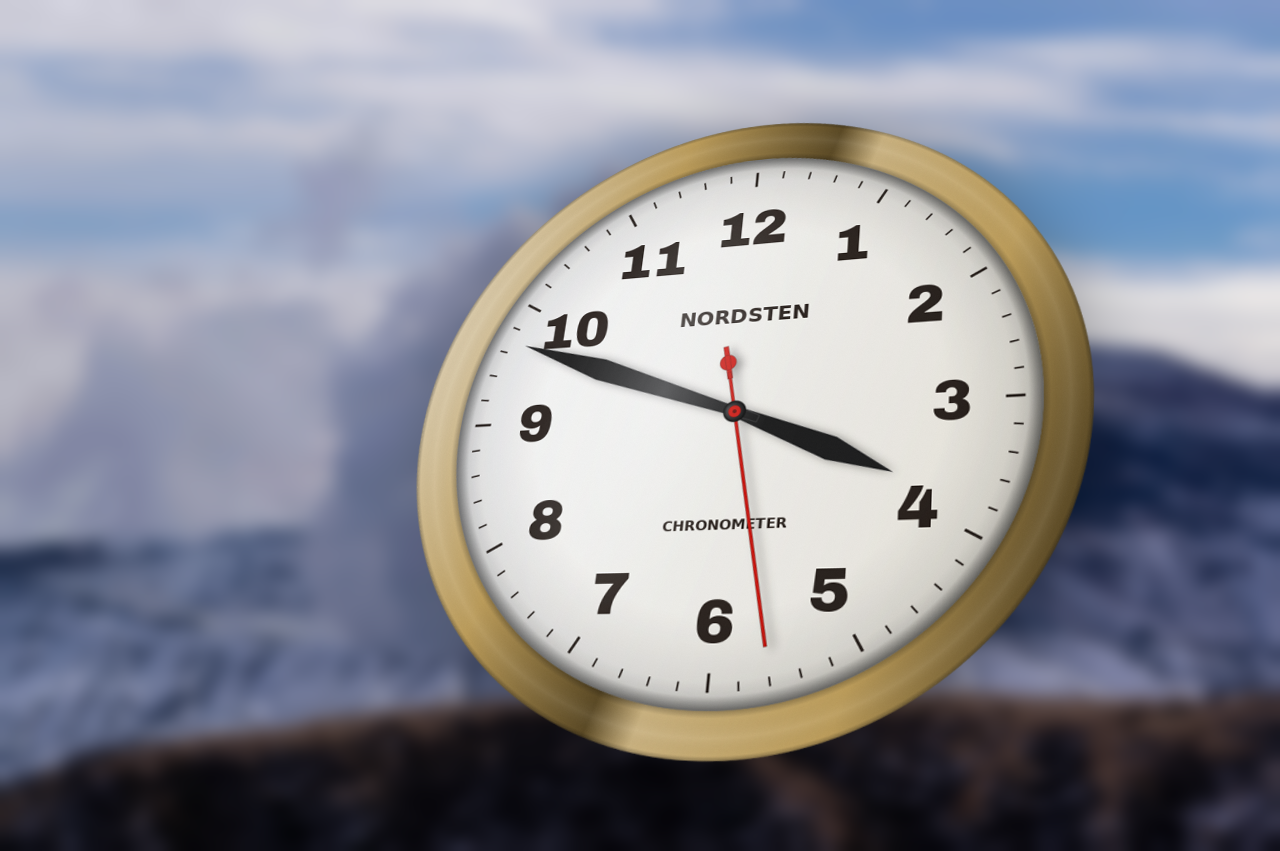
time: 3:48:28
